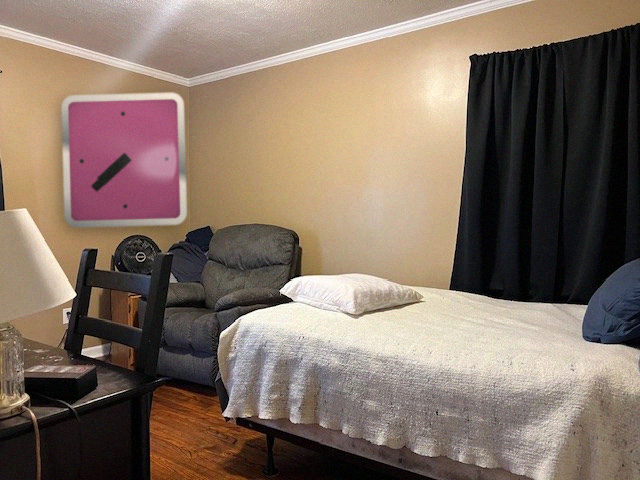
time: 7:38
